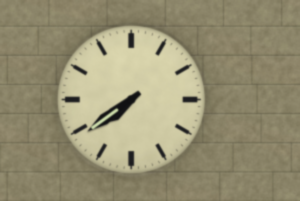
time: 7:39
